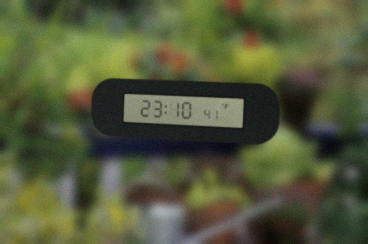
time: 23:10
